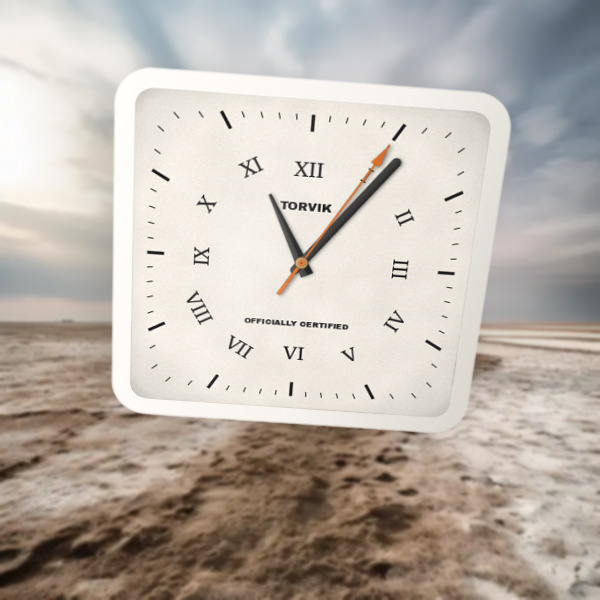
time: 11:06:05
